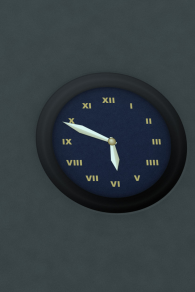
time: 5:49
